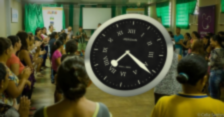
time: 7:21
